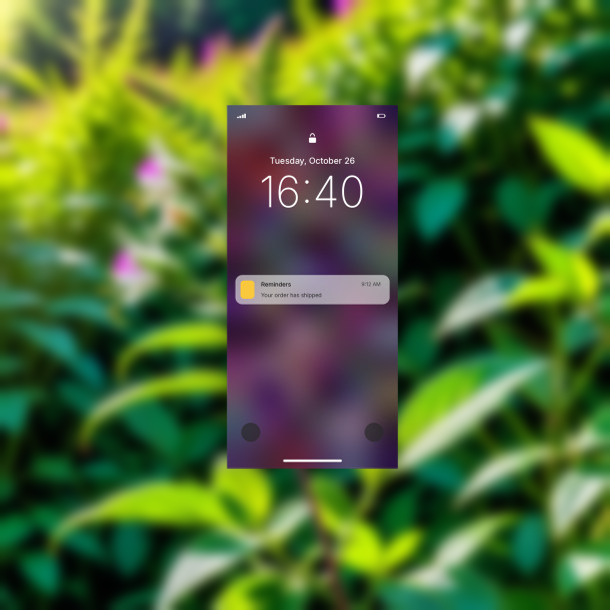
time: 16:40
